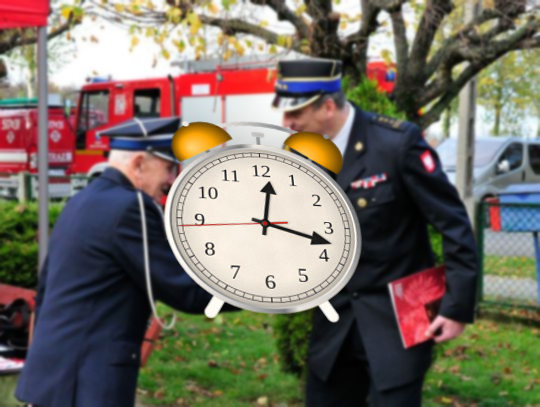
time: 12:17:44
